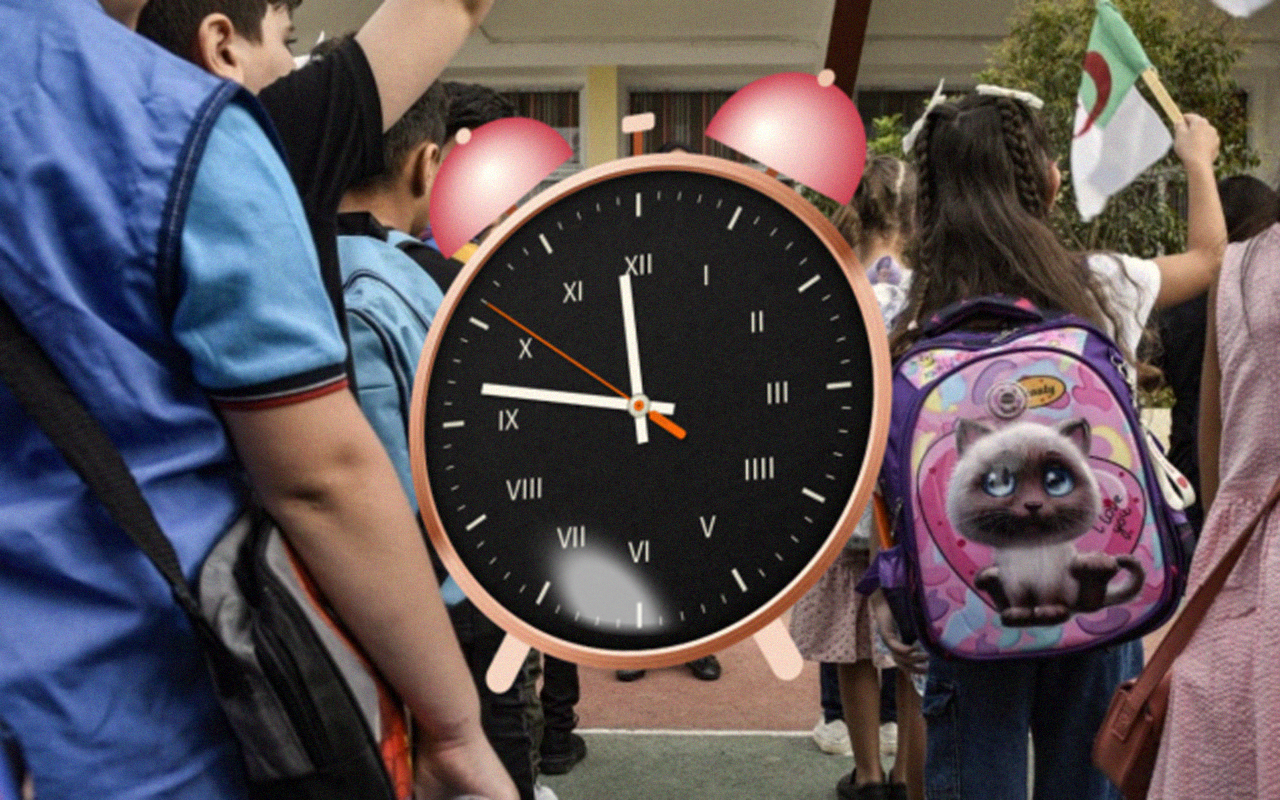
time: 11:46:51
